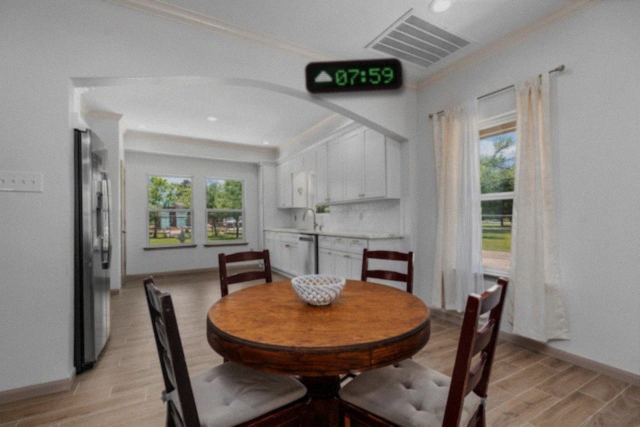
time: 7:59
